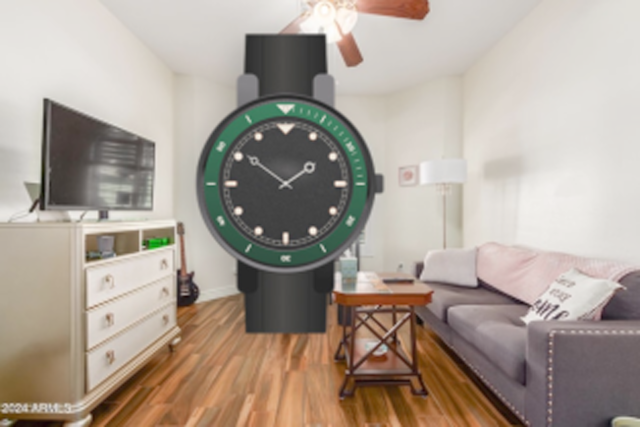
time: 1:51
